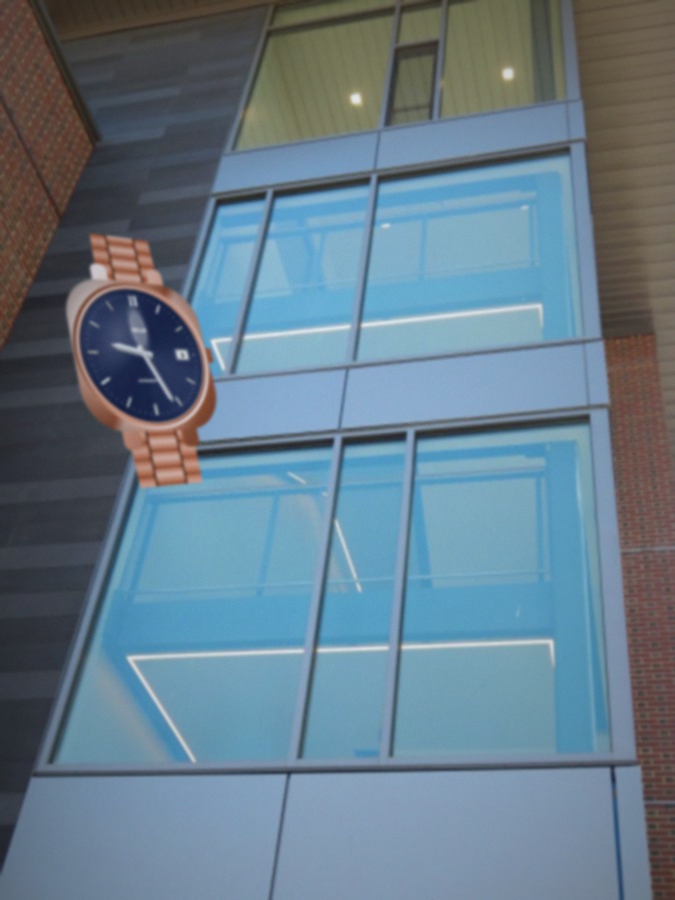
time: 9:26
